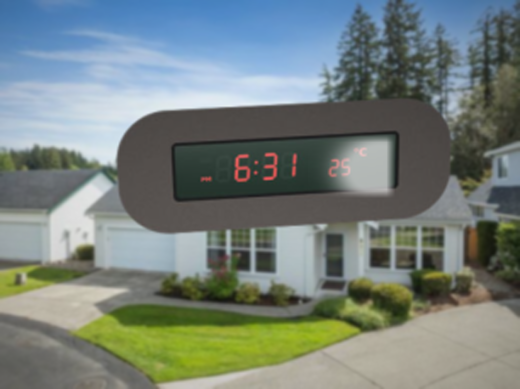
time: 6:31
